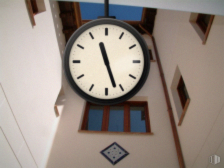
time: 11:27
